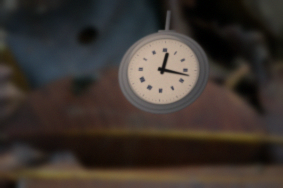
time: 12:17
